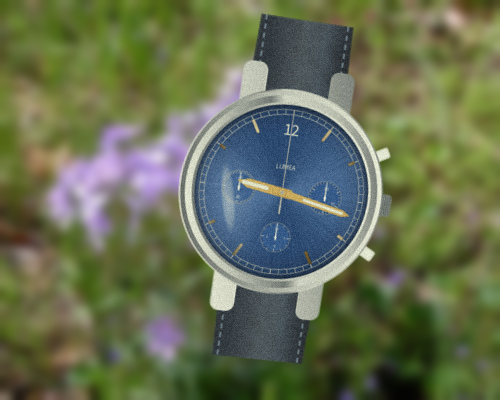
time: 9:17
